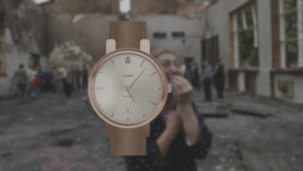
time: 5:07
